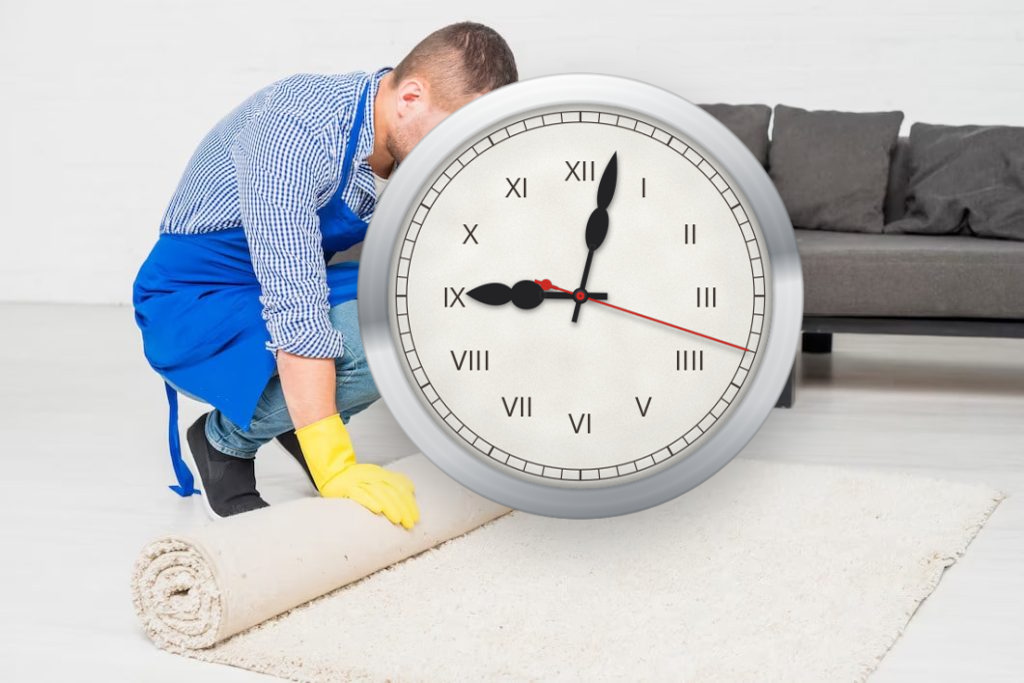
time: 9:02:18
